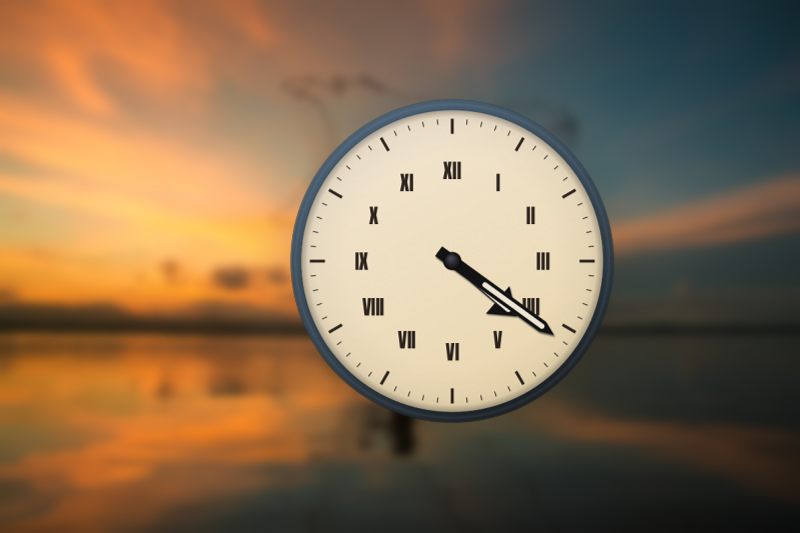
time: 4:21
